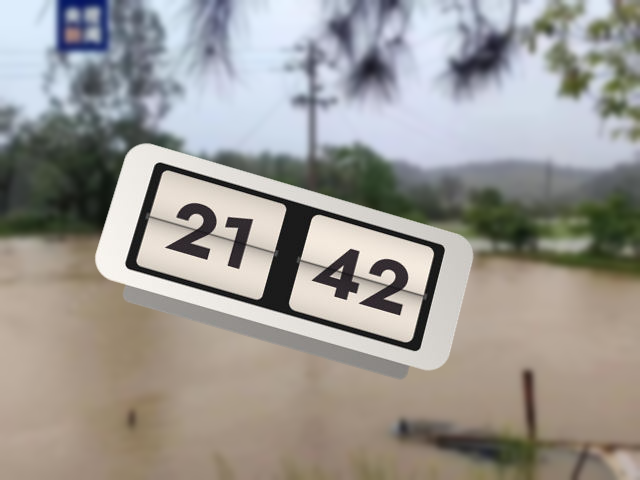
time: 21:42
